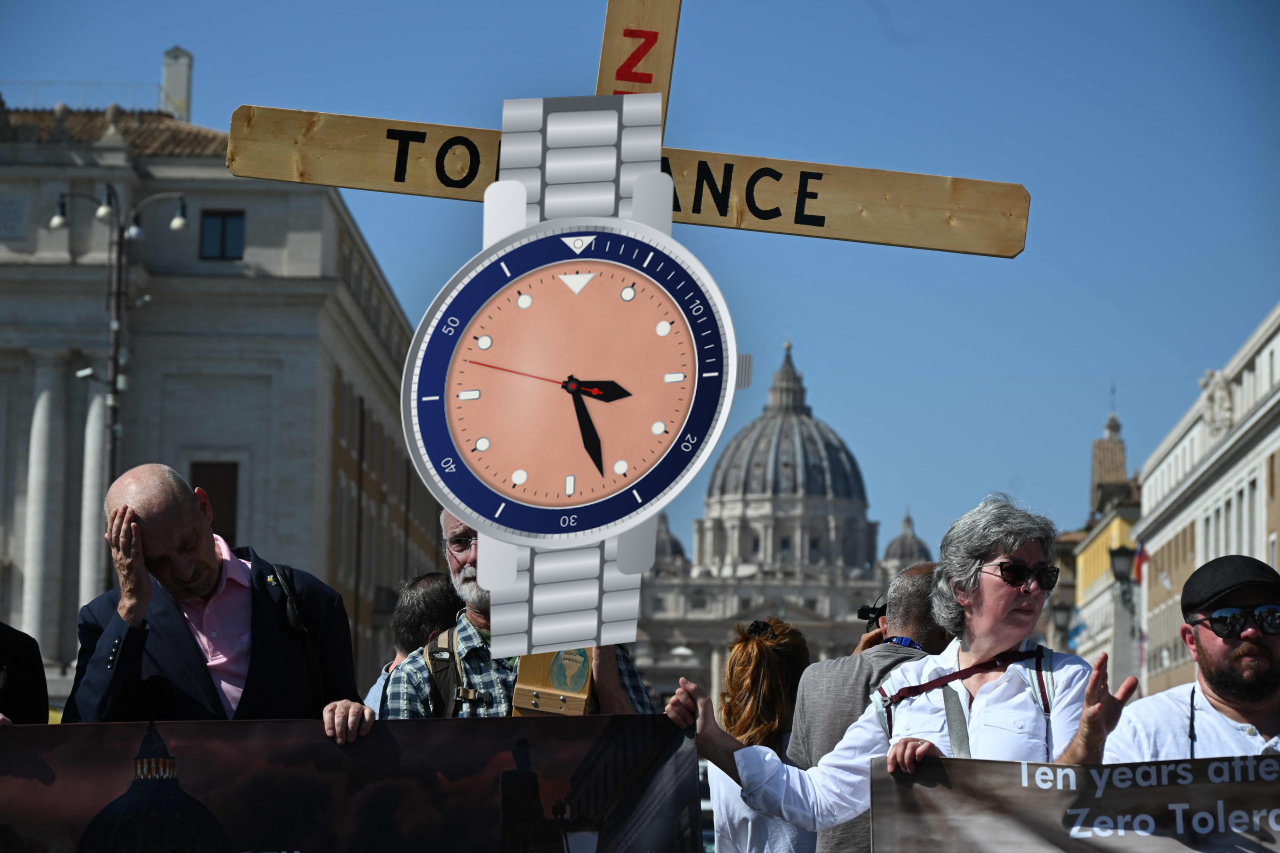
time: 3:26:48
